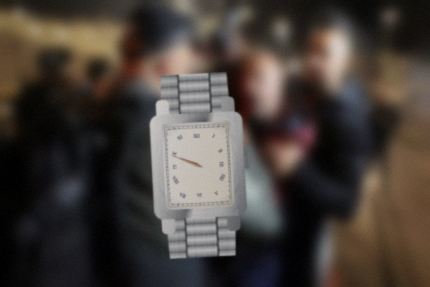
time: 9:49
